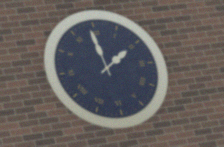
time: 1:59
